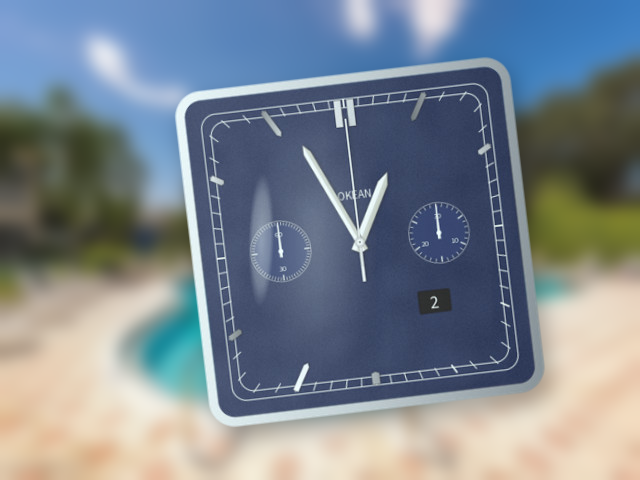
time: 12:56
